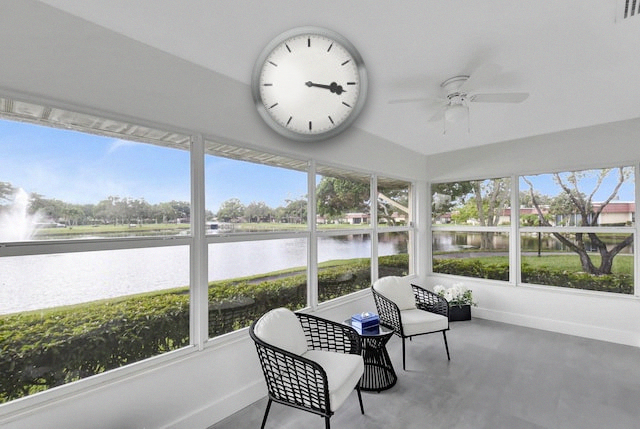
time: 3:17
